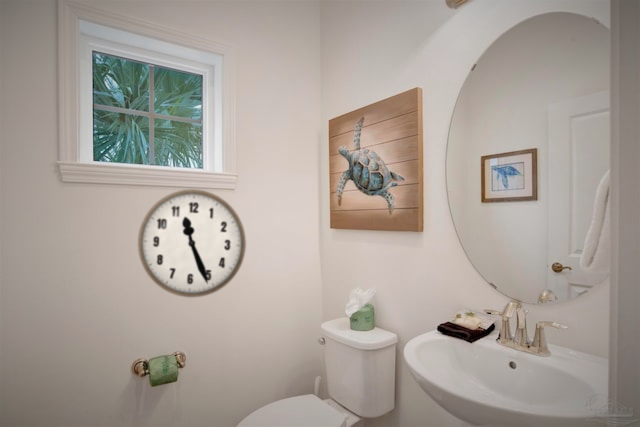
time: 11:26
